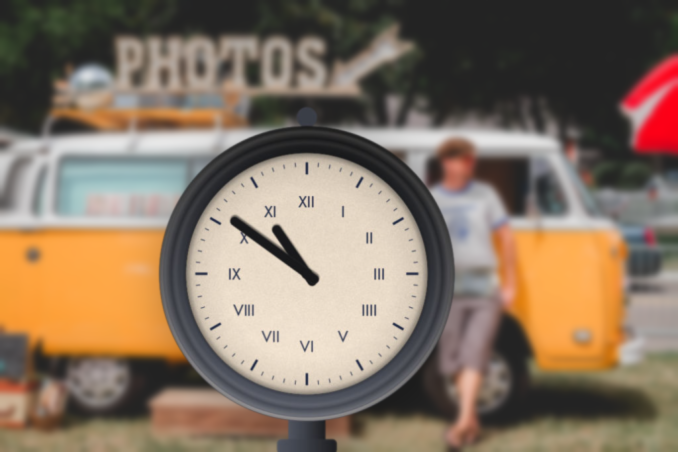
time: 10:51
